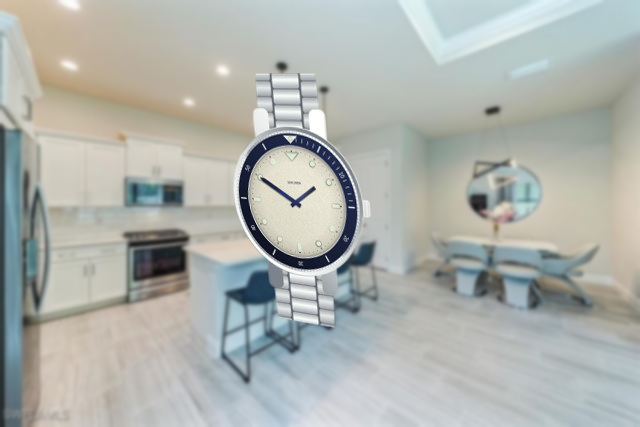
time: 1:50
